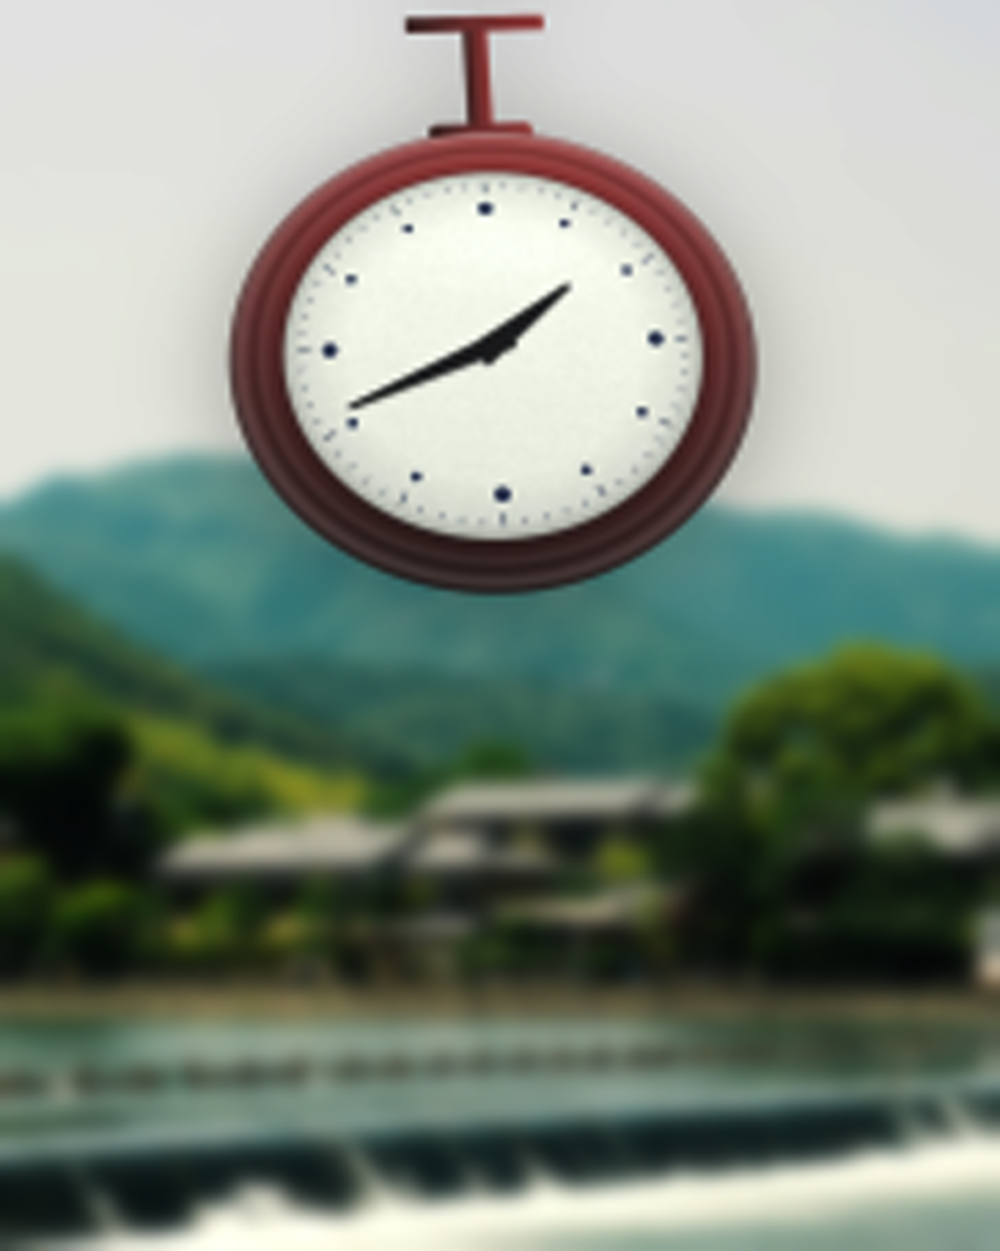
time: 1:41
